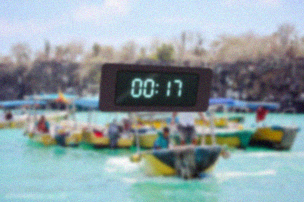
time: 0:17
